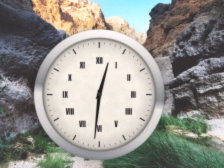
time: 12:31
